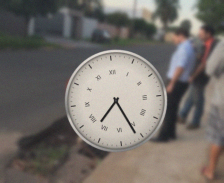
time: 7:26
